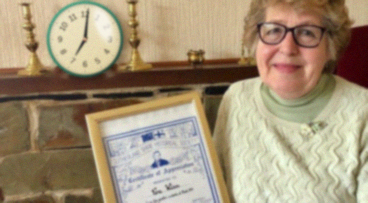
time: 7:01
